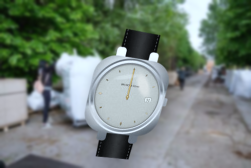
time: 12:00
